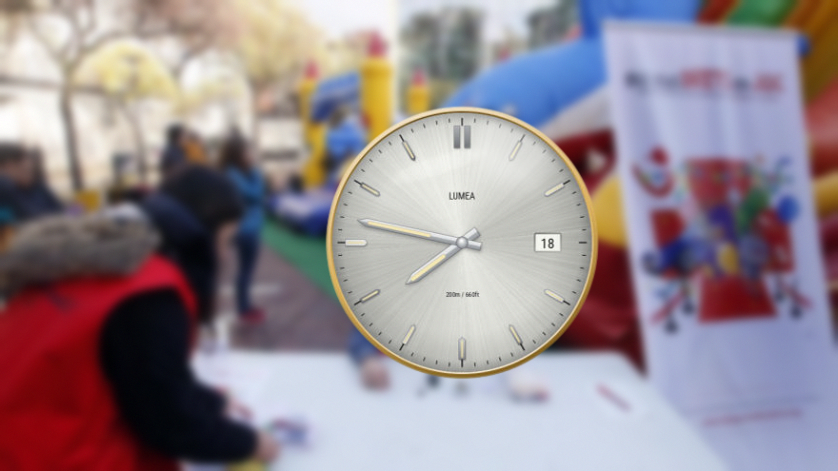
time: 7:47
